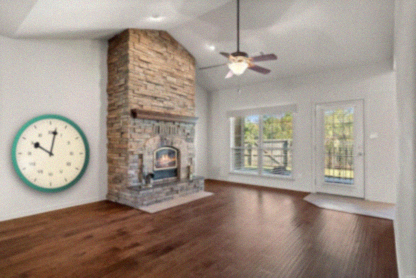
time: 10:02
